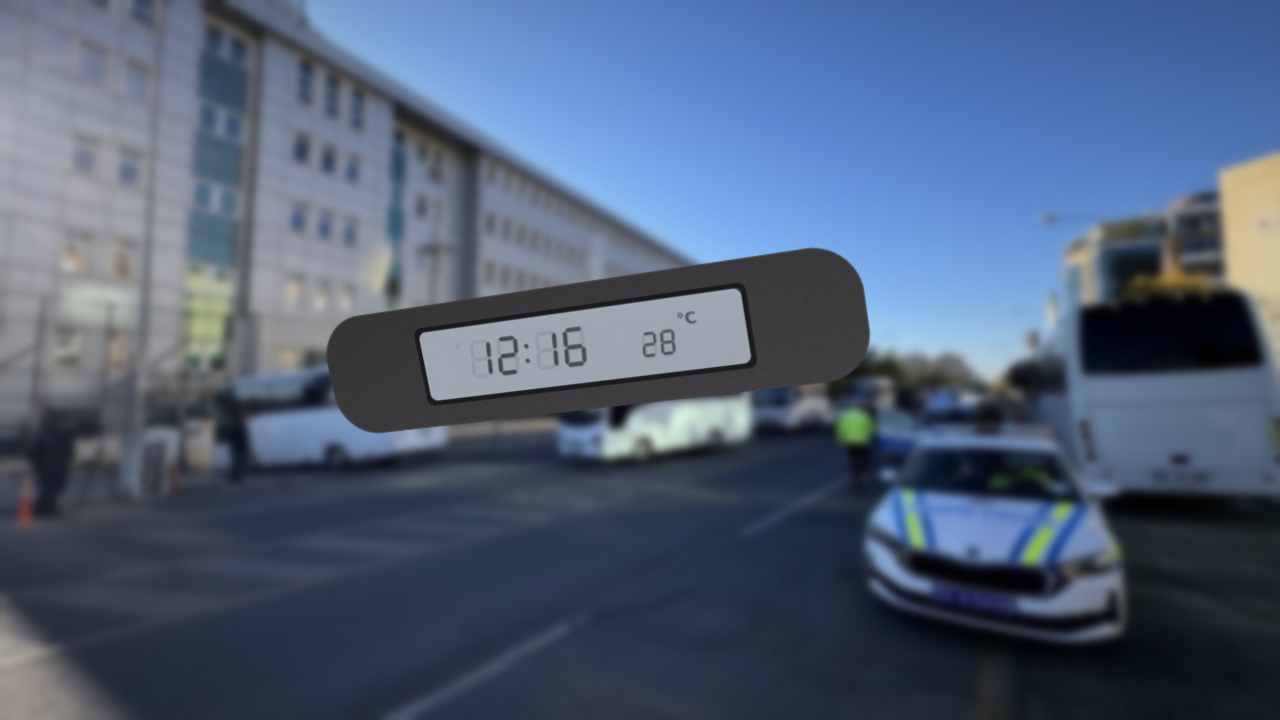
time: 12:16
